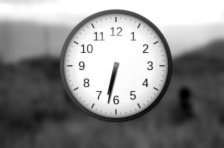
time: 6:32
